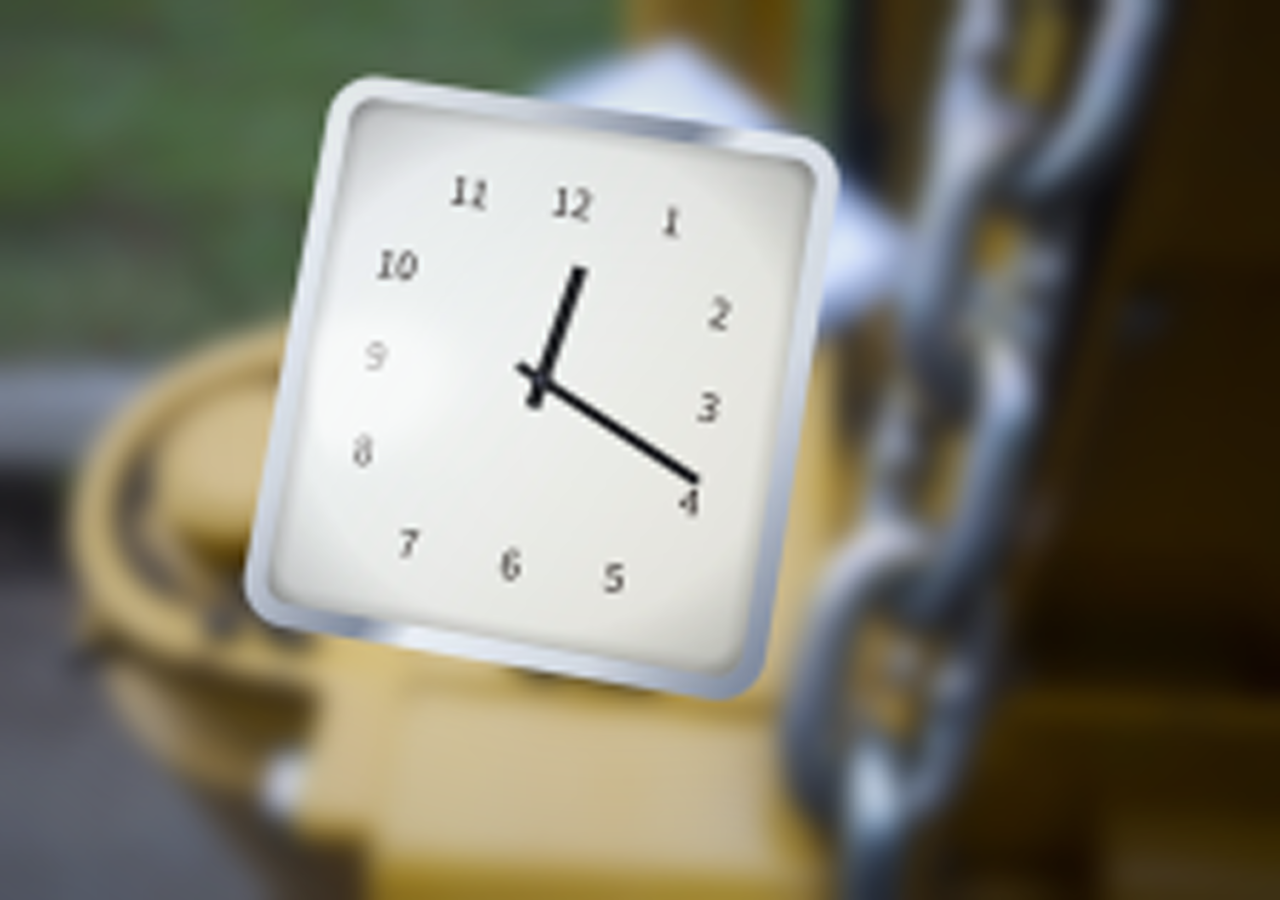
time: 12:19
